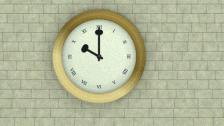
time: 10:00
